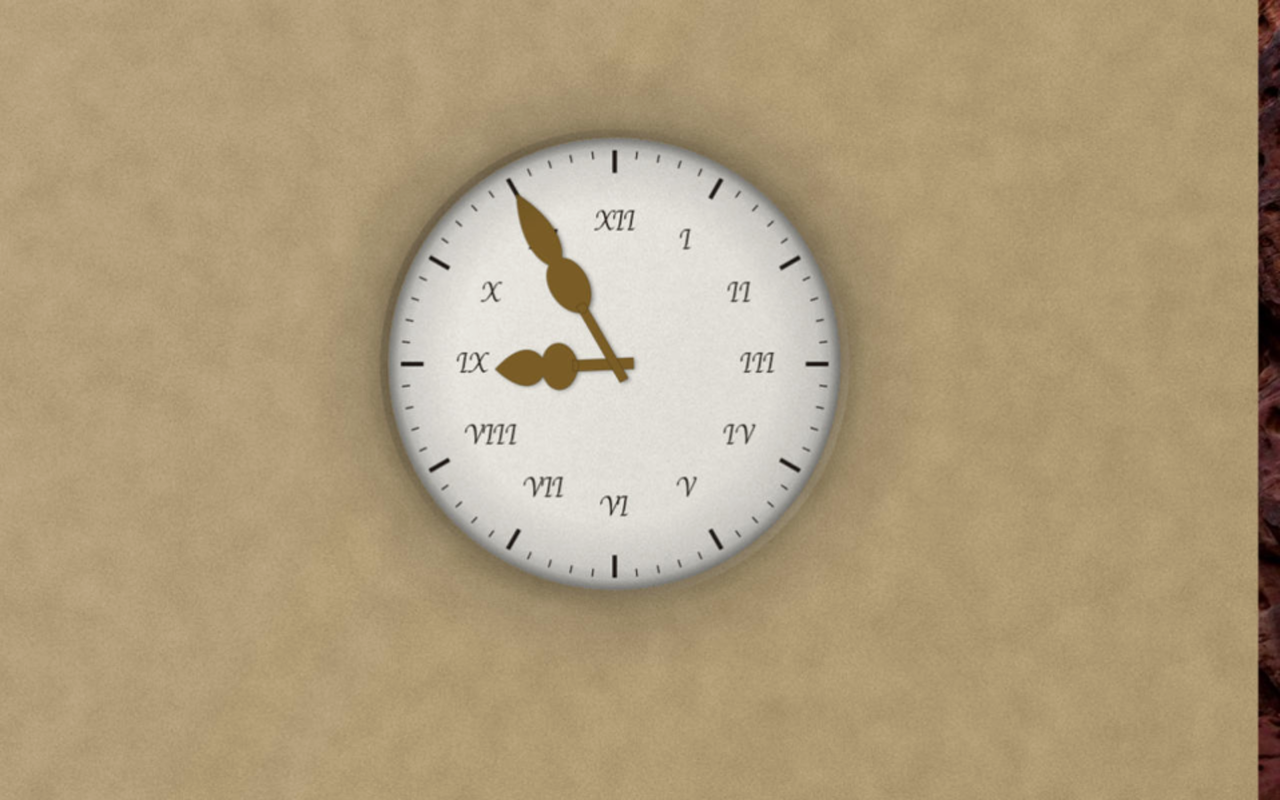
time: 8:55
